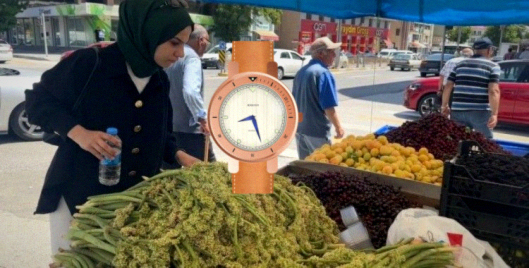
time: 8:27
